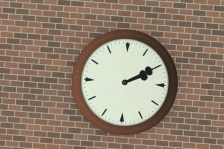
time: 2:10
